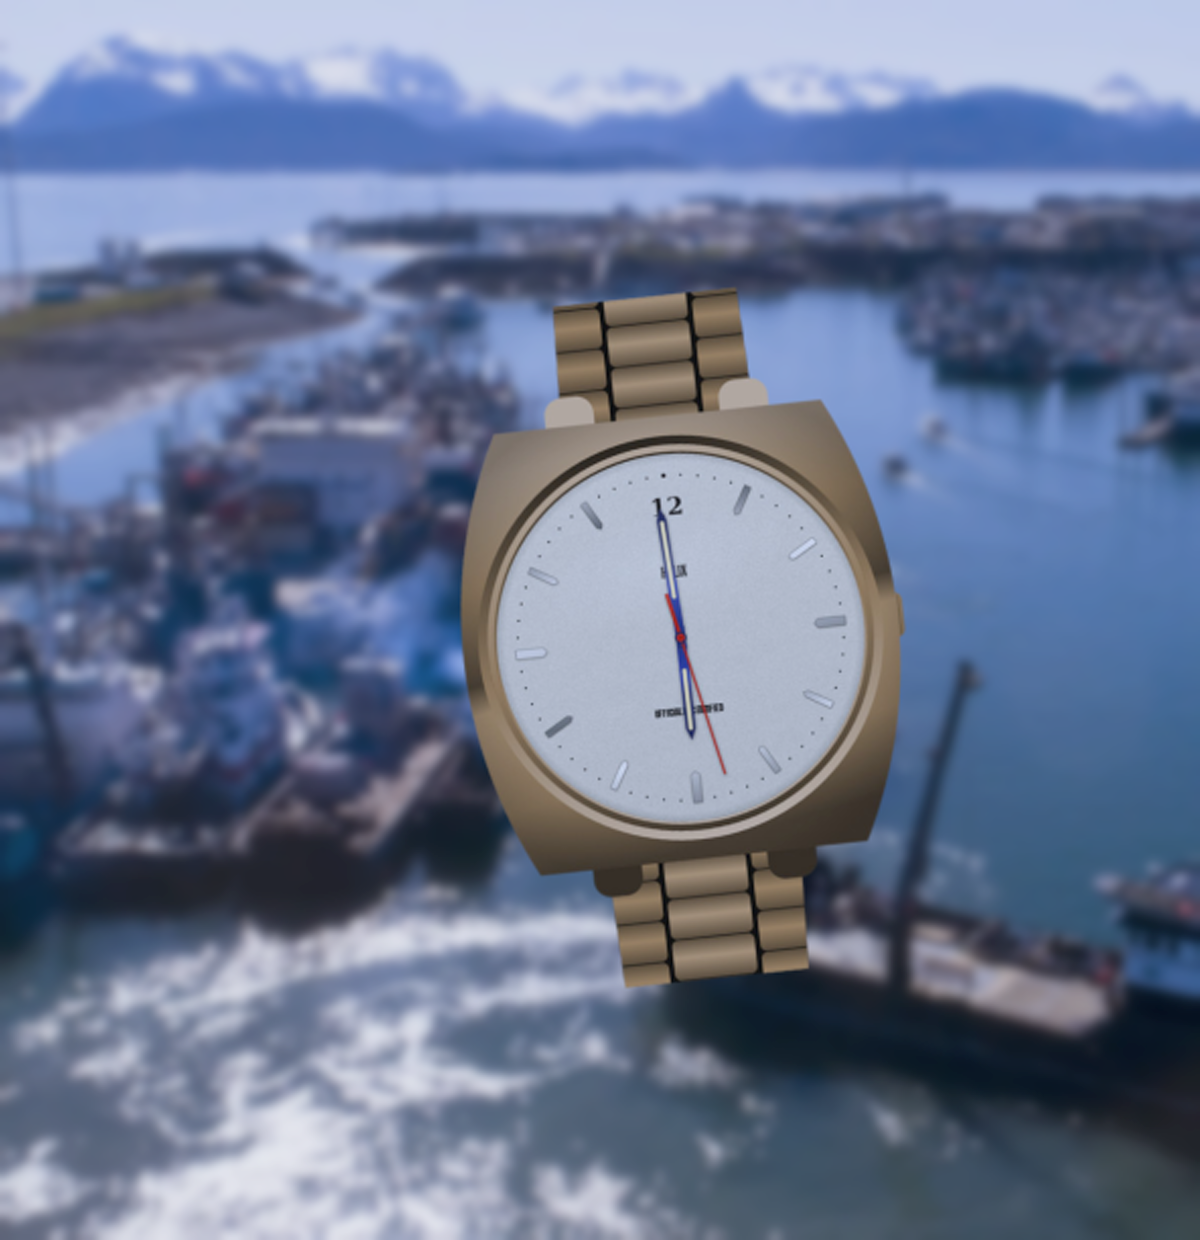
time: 5:59:28
